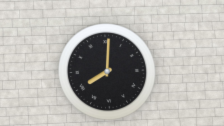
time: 8:01
